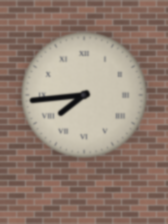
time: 7:44
